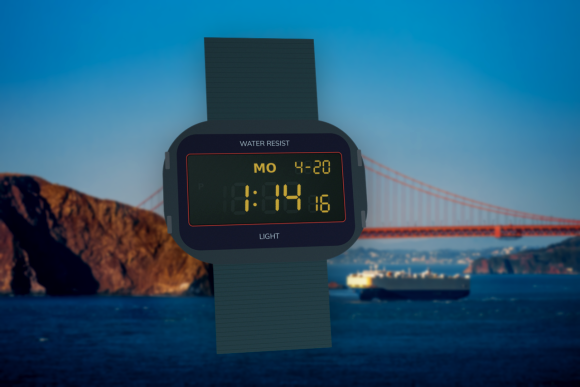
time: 1:14:16
